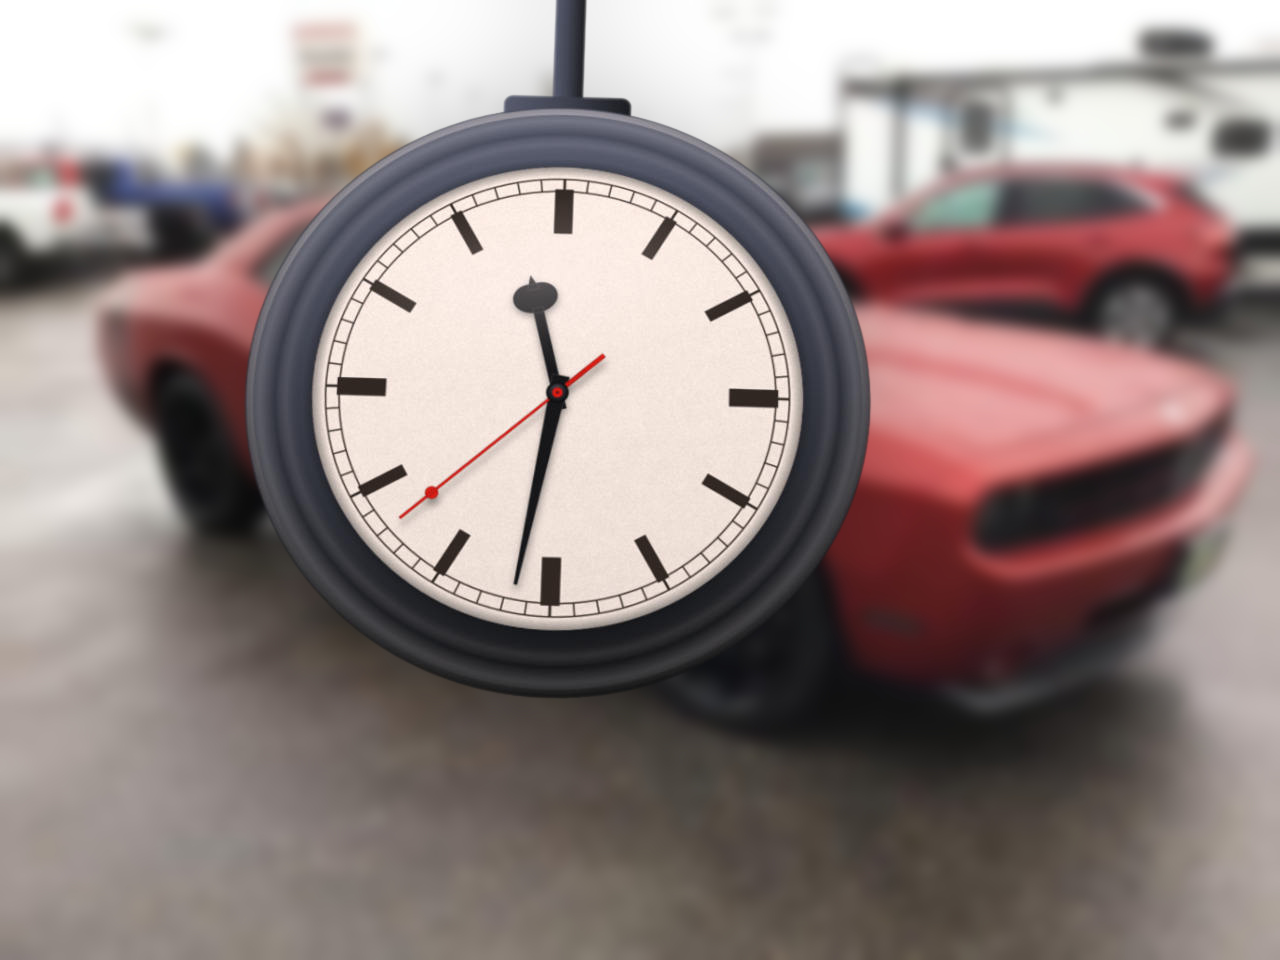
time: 11:31:38
